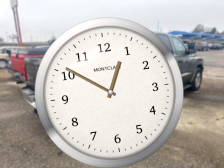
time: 12:51
